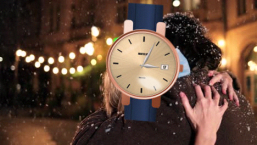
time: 3:04
